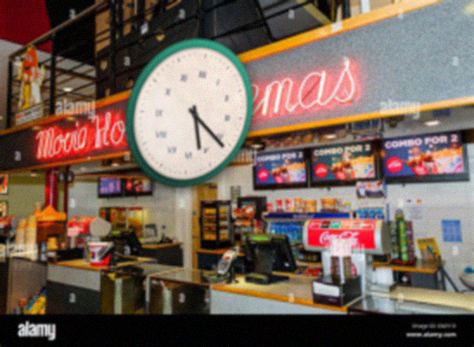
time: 5:21
